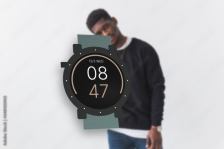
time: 8:47
